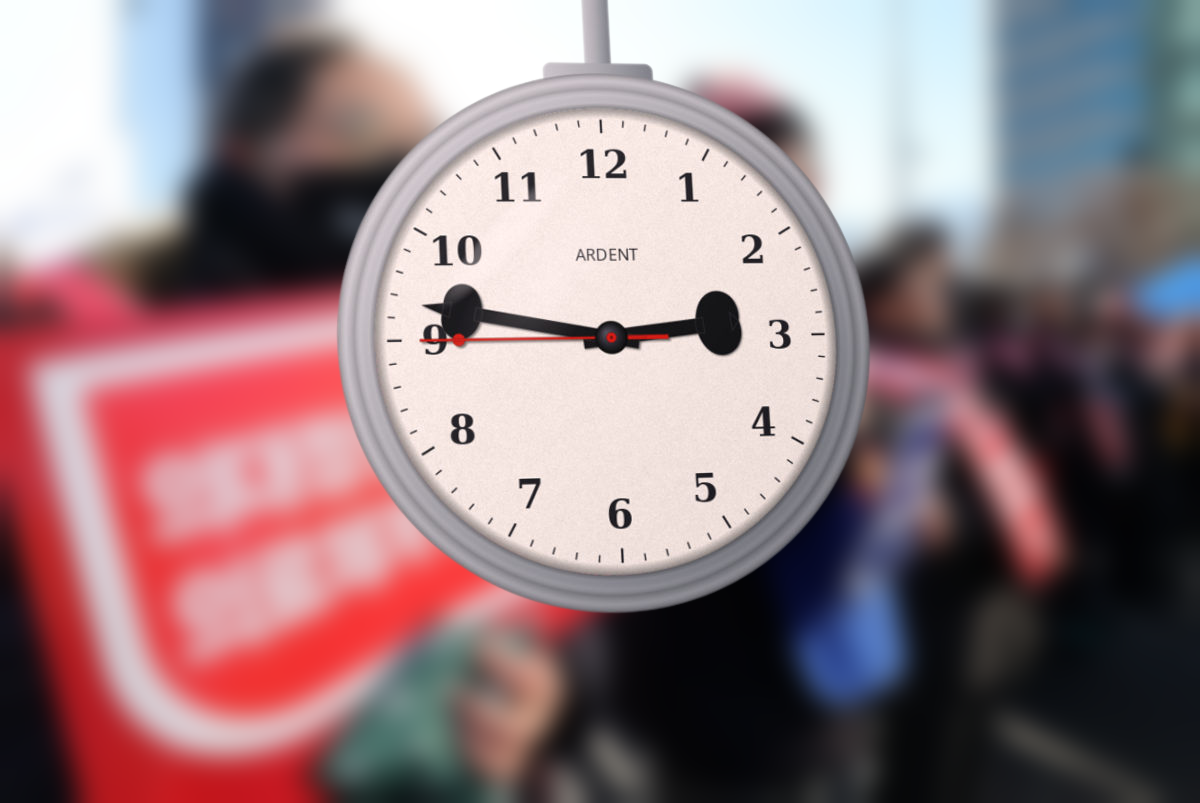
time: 2:46:45
